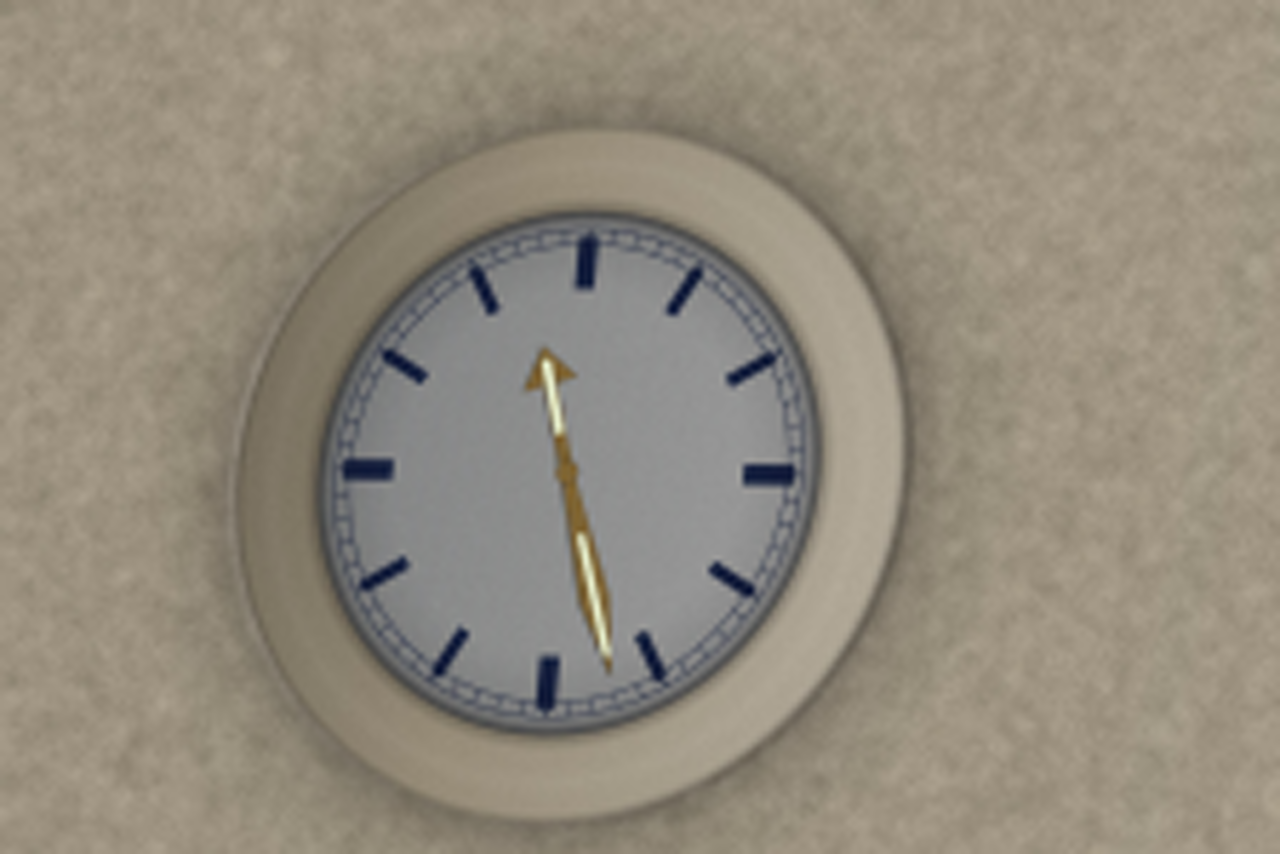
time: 11:27
